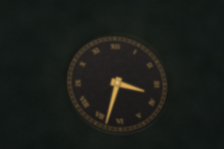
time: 3:33
